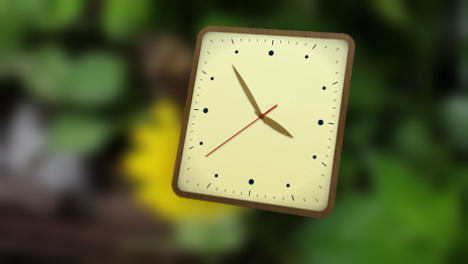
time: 3:53:38
